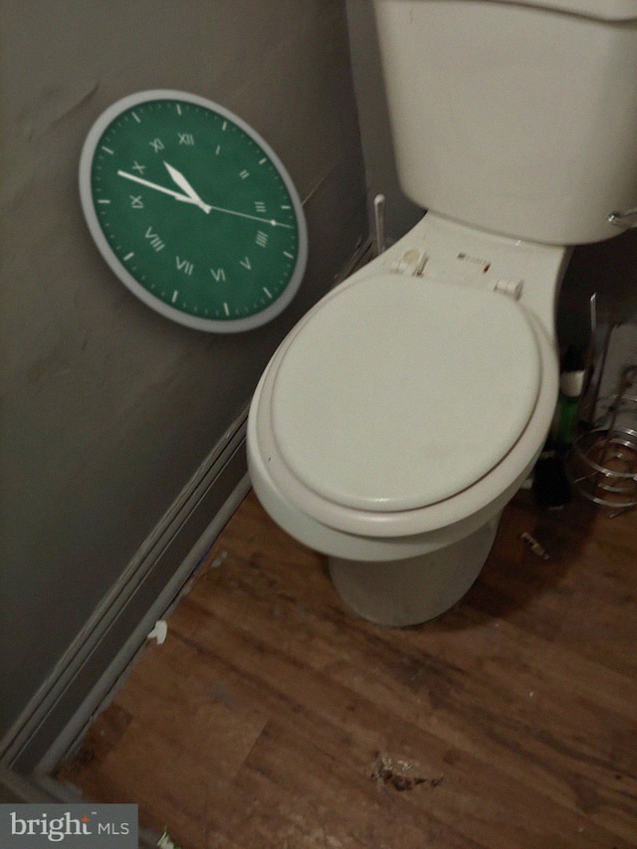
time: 10:48:17
